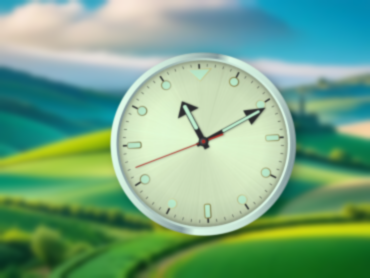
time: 11:10:42
